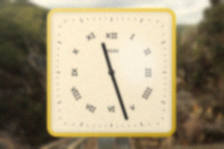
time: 11:27
